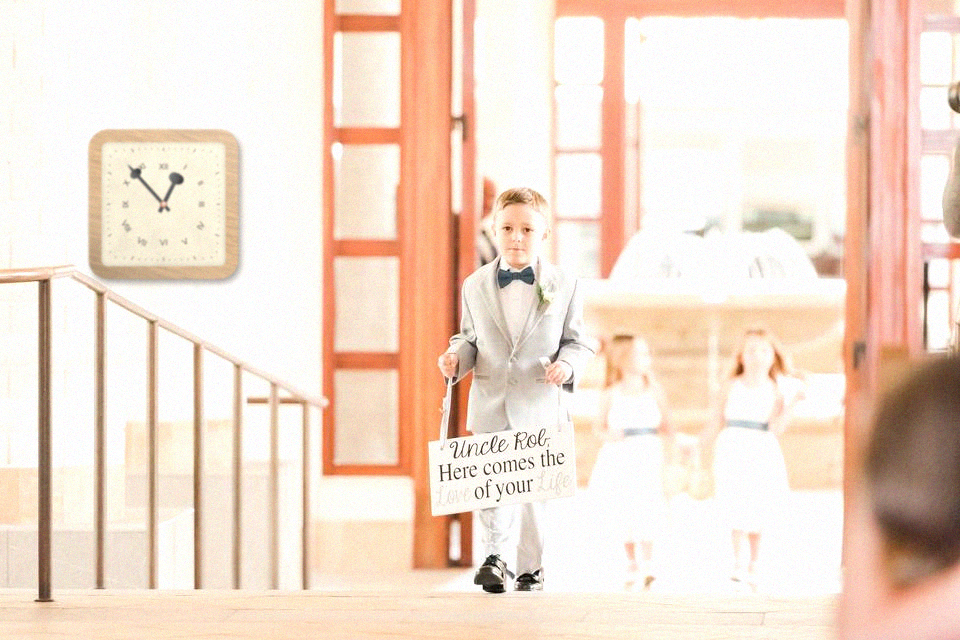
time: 12:53
